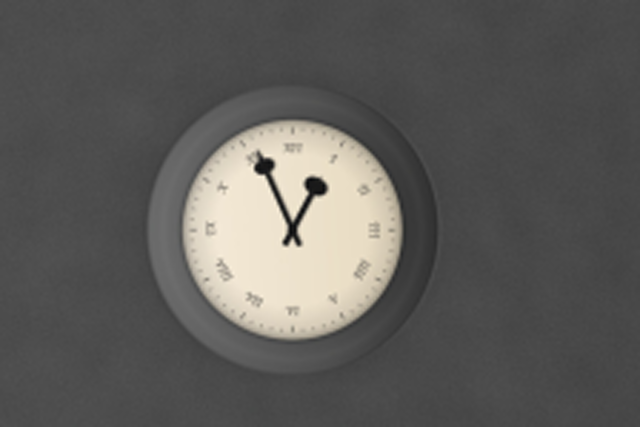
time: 12:56
